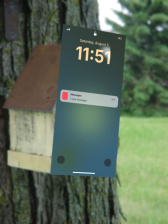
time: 11:51
